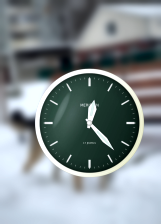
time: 12:23
